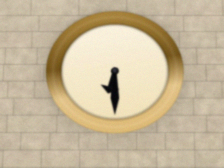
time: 6:30
